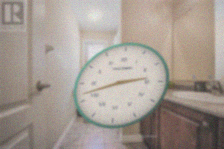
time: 2:42
